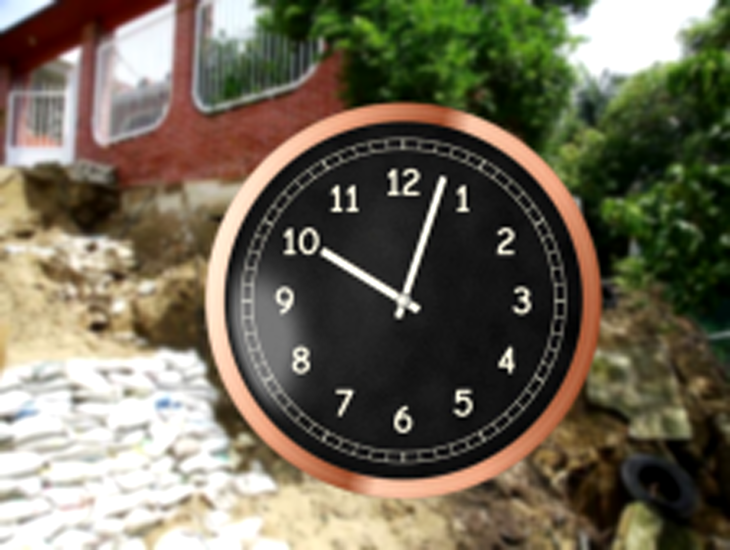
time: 10:03
